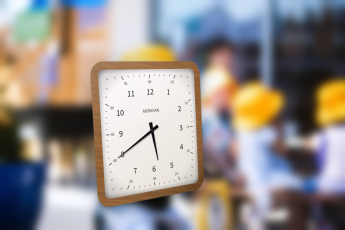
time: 5:40
